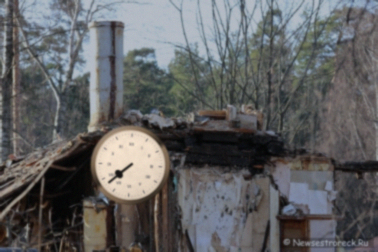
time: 7:38
